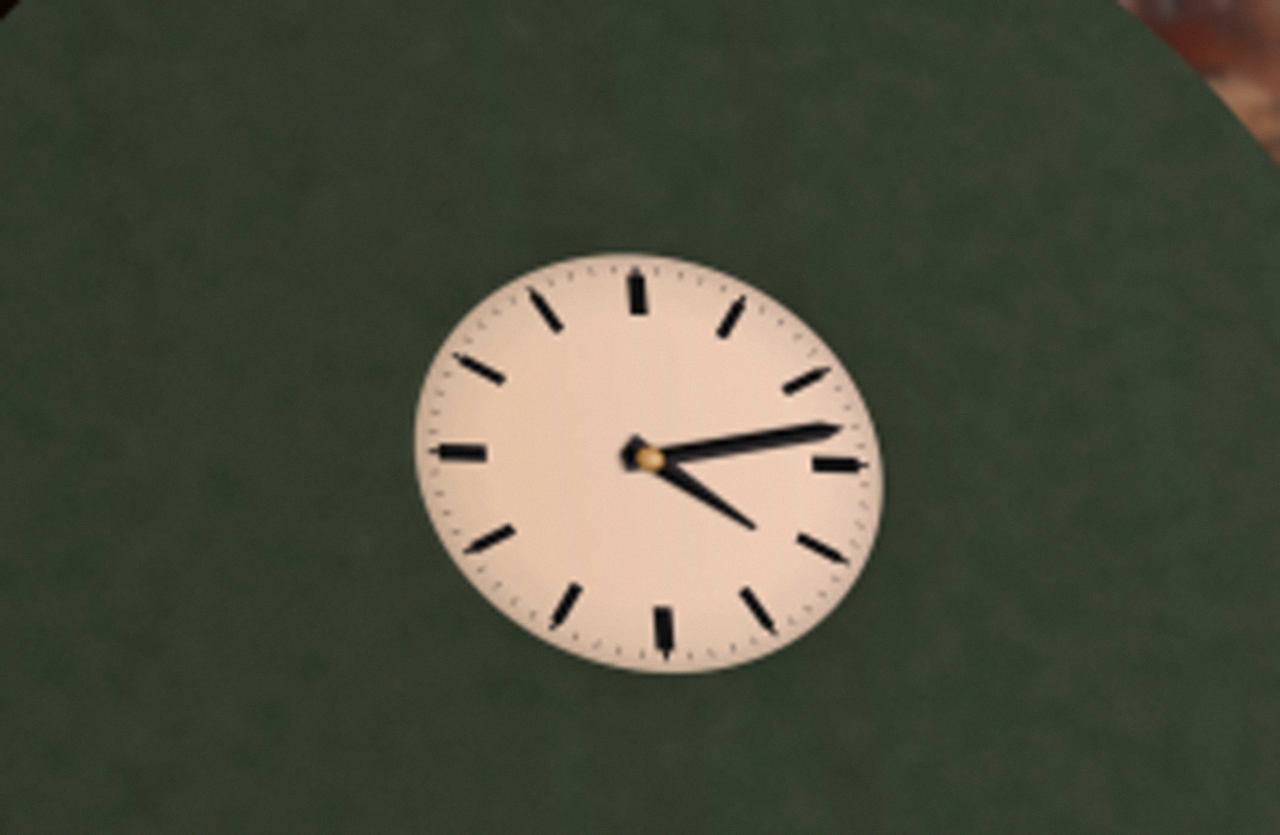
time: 4:13
